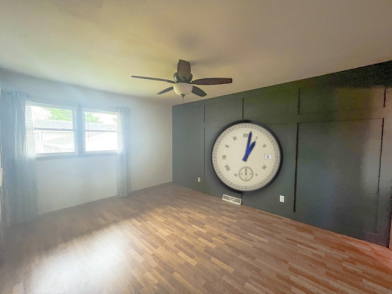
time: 1:02
